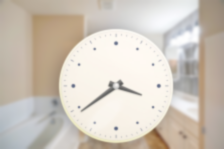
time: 3:39
